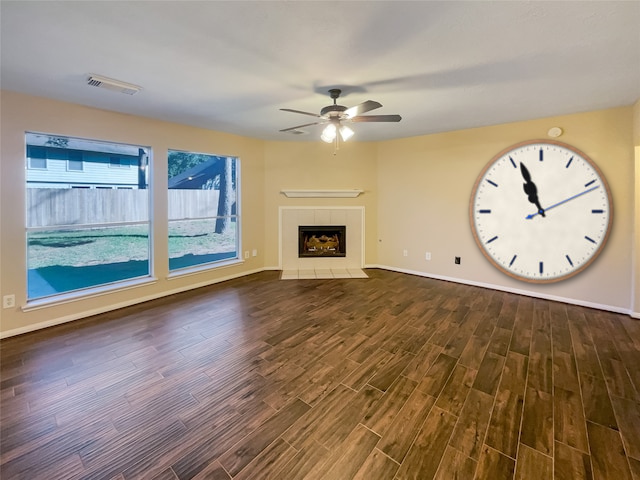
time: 10:56:11
